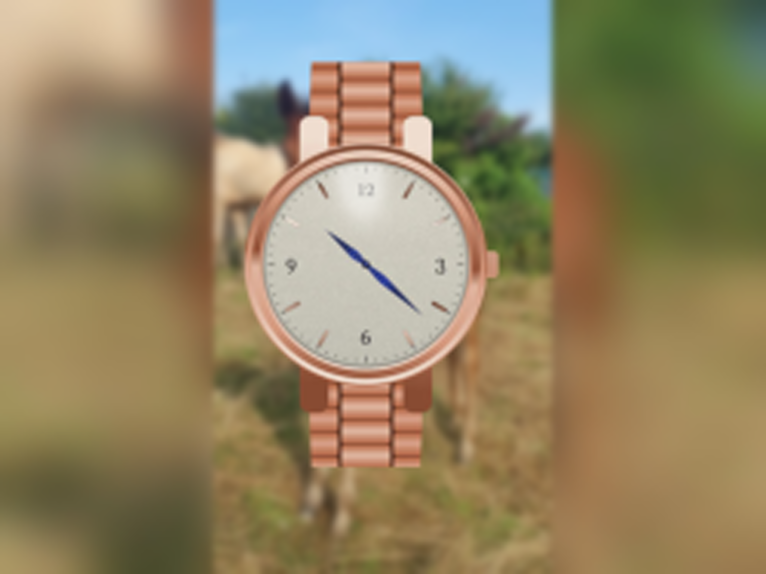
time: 10:22
